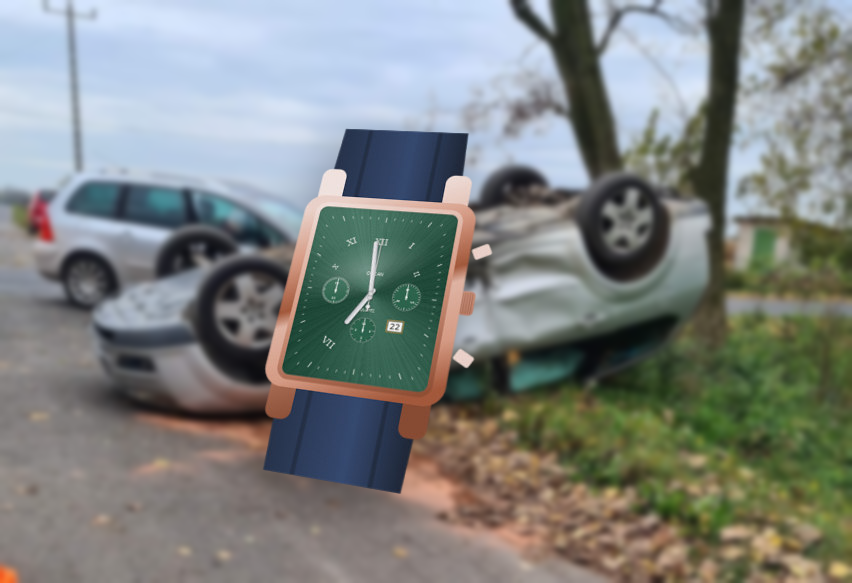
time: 6:59
